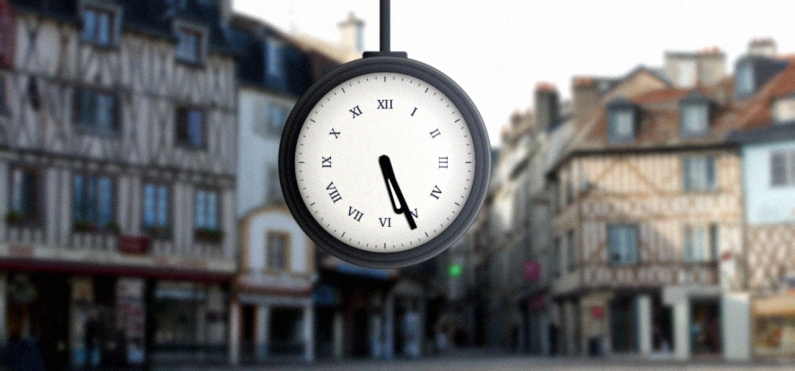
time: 5:26
